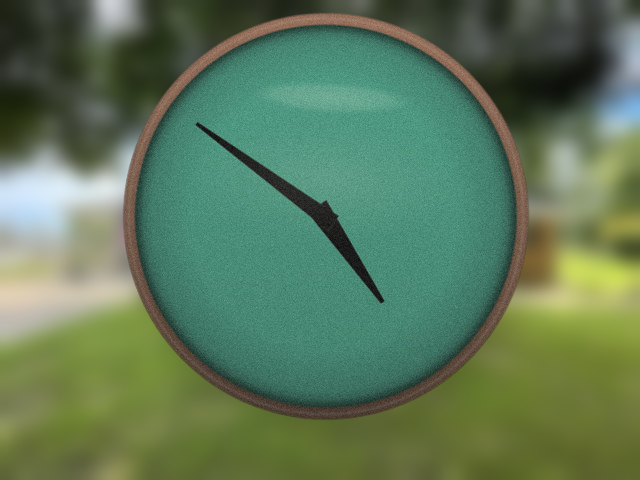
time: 4:51
